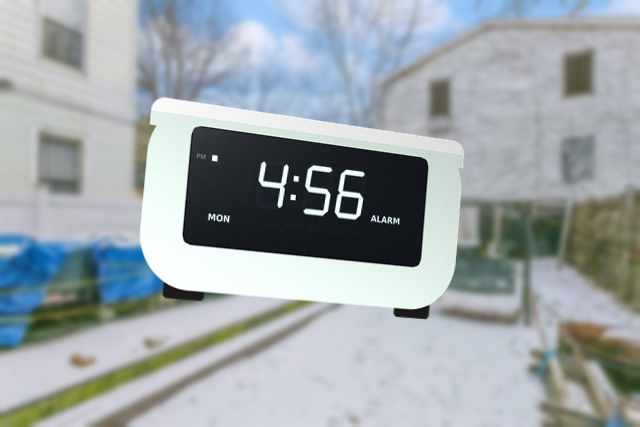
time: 4:56
